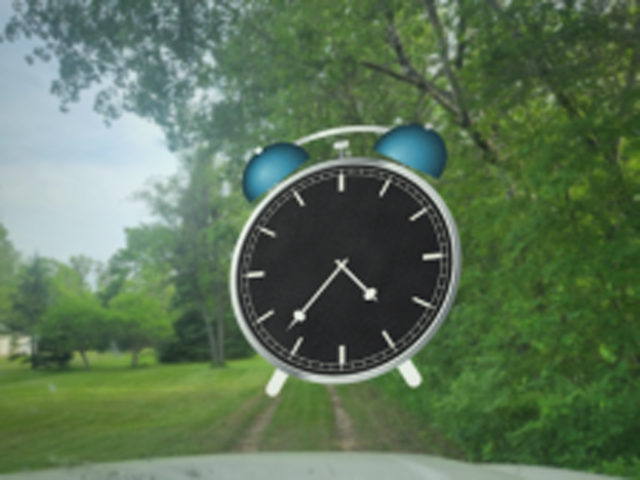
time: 4:37
